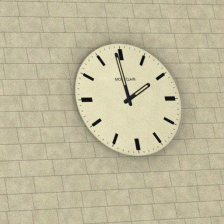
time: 1:59
